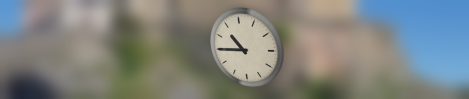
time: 10:45
